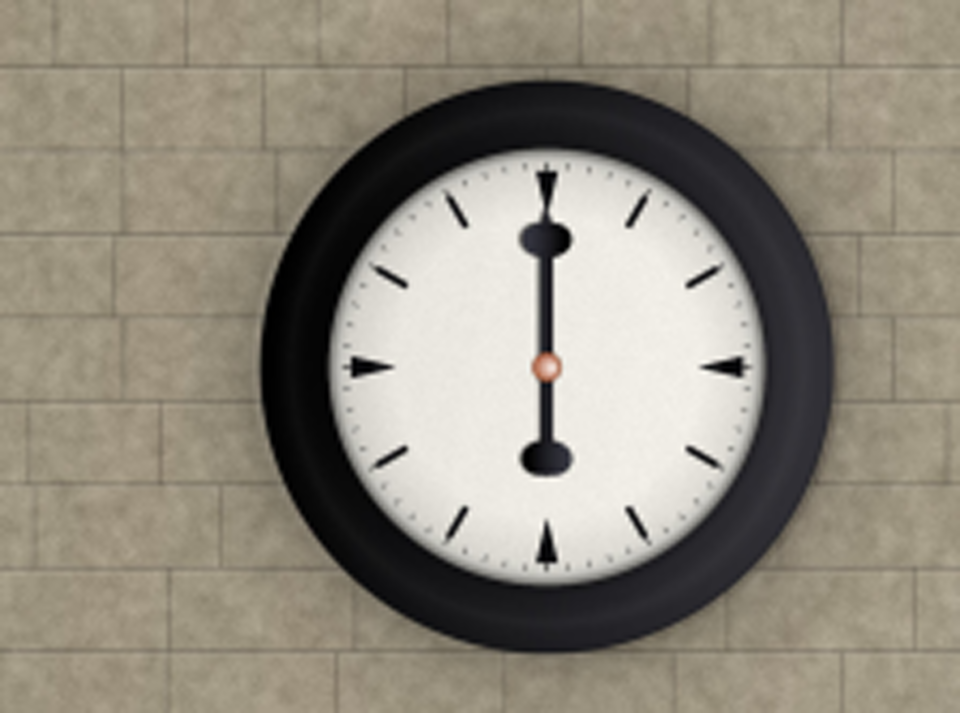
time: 6:00
